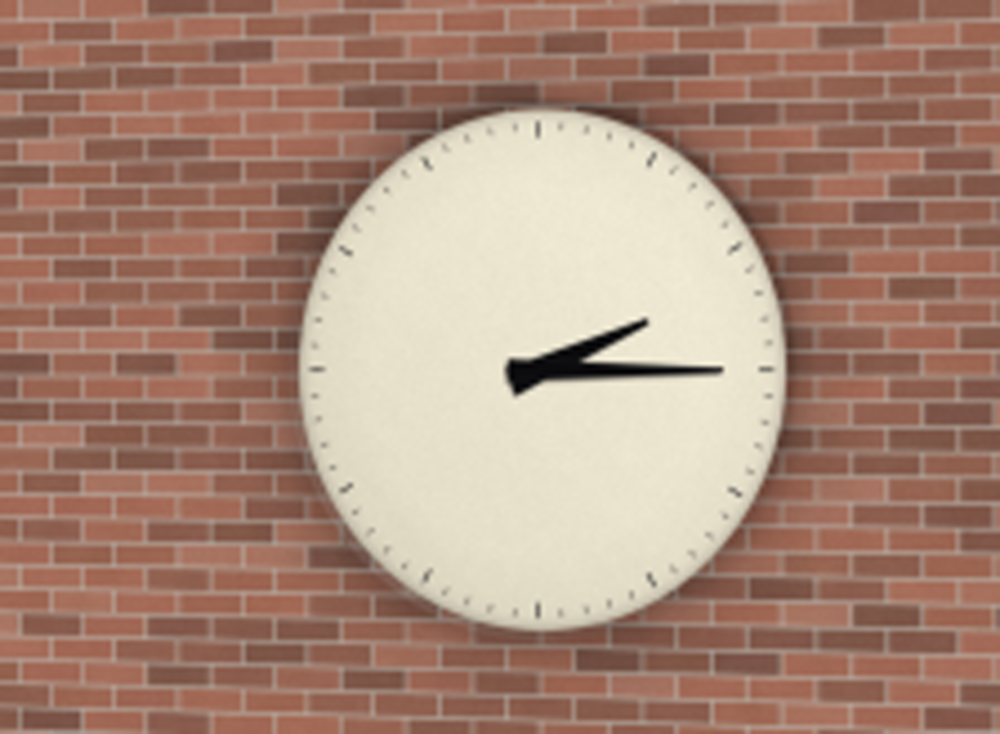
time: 2:15
